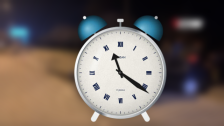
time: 11:21
